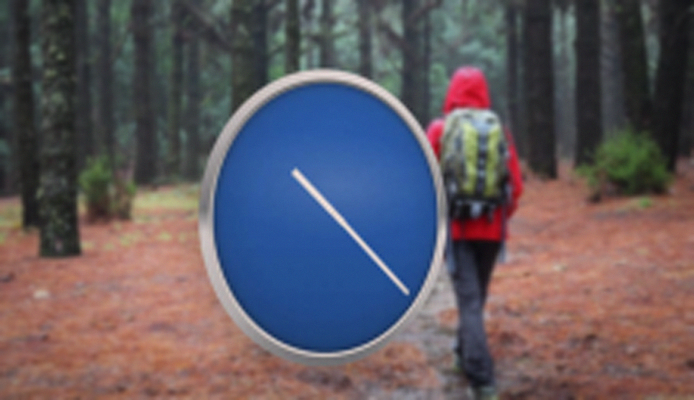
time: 10:22
